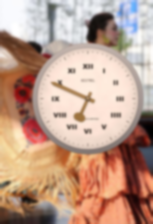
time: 6:49
